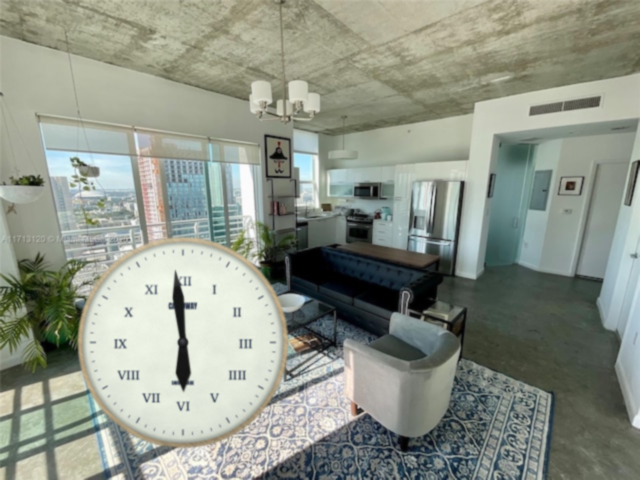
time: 5:59
